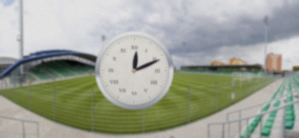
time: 12:11
